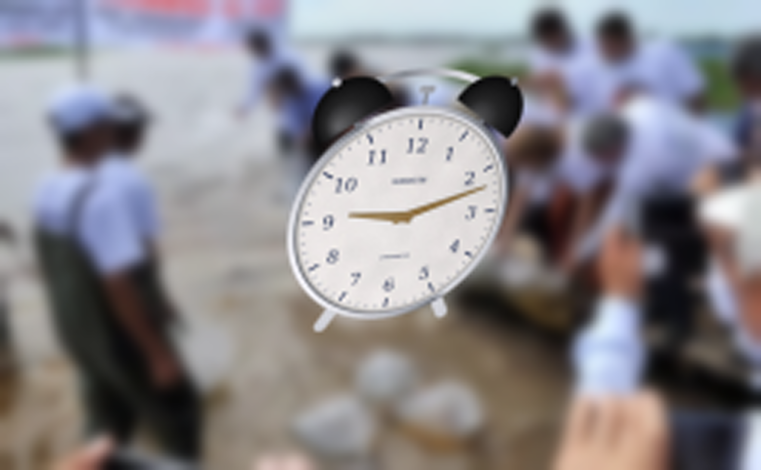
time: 9:12
